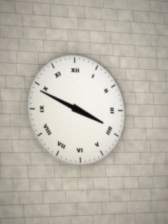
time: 3:49
